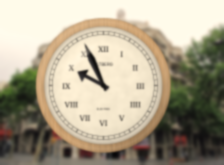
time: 9:56
